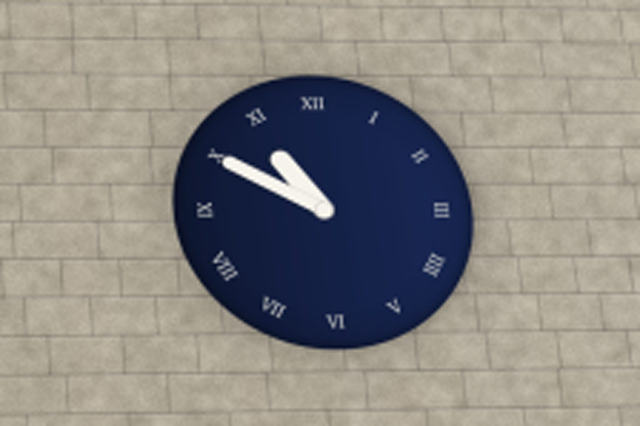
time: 10:50
